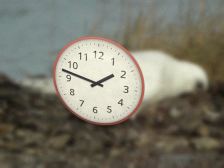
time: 1:47
